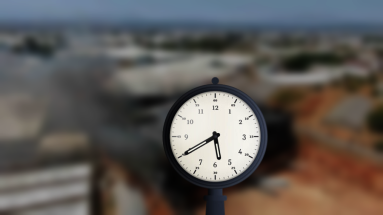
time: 5:40
